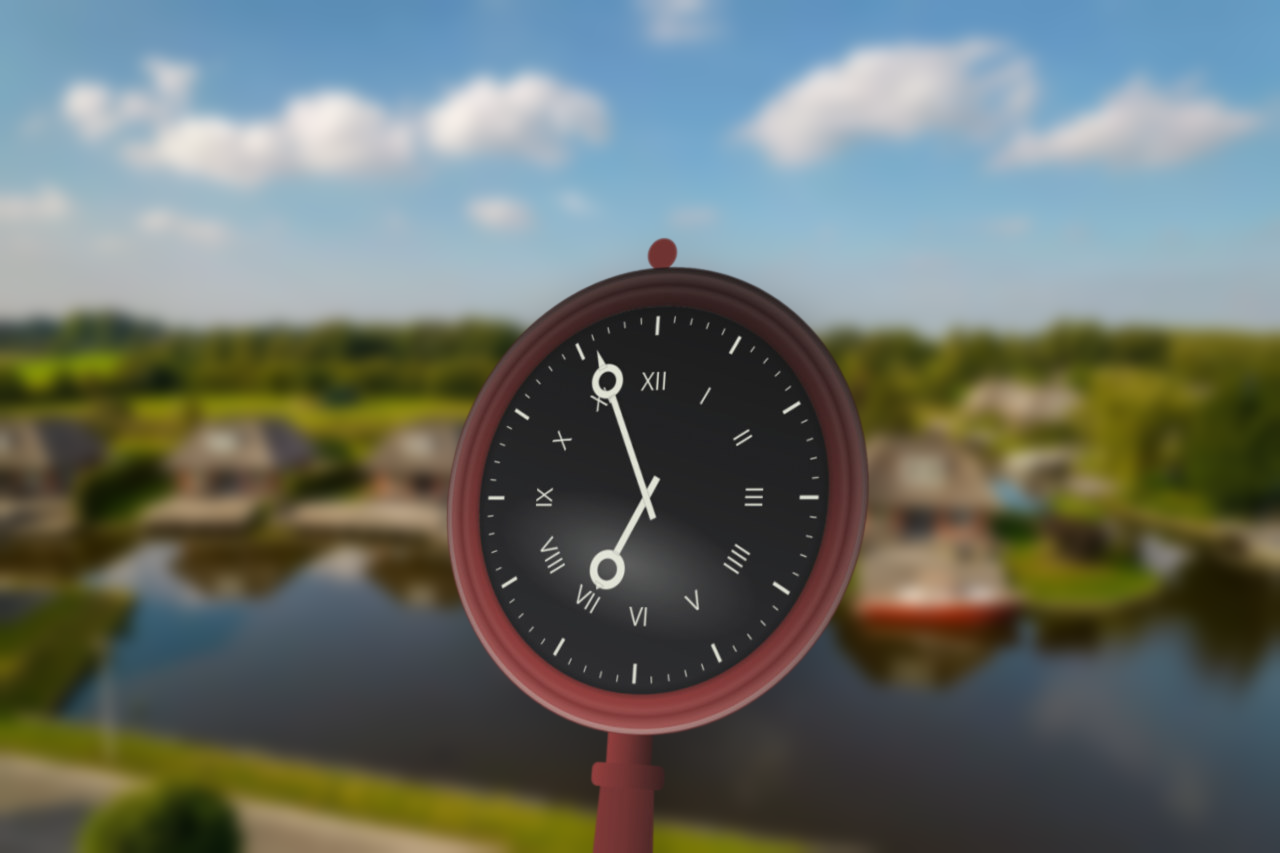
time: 6:56
